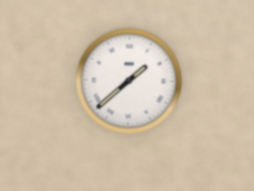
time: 1:38
